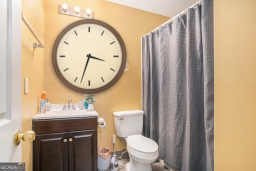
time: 3:33
